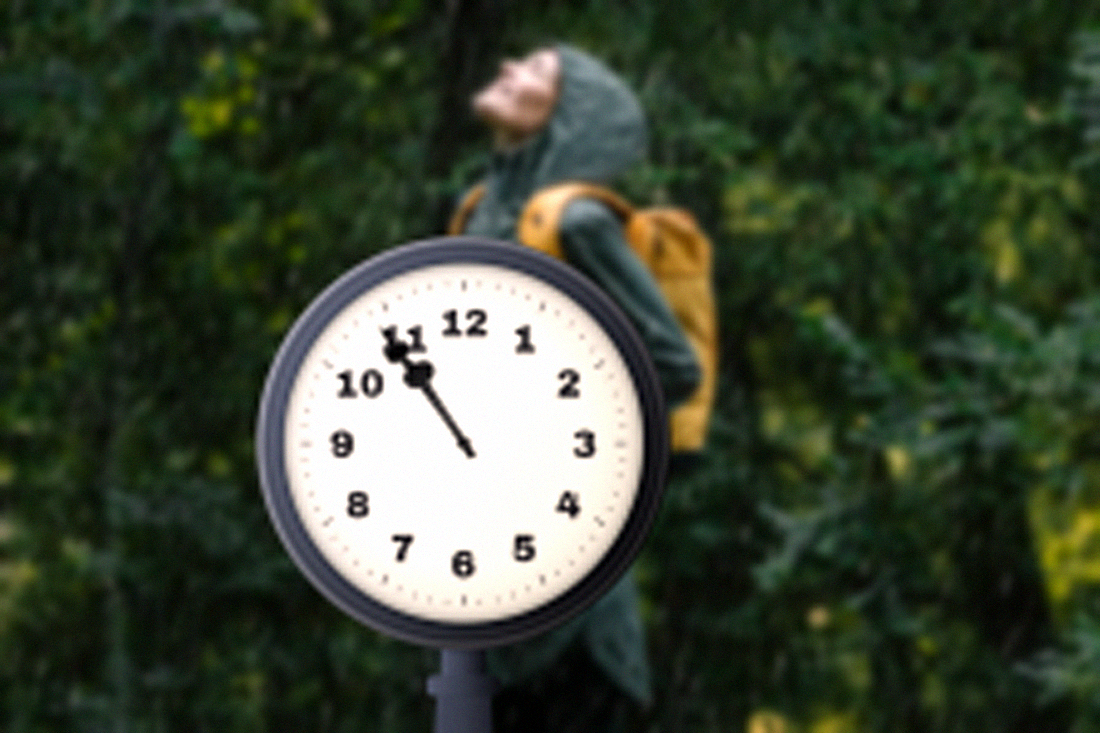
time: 10:54
